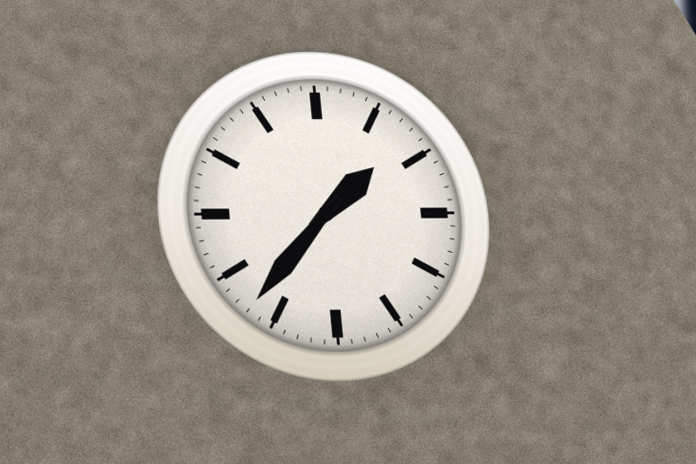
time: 1:37
